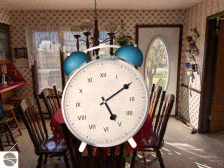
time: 5:10
